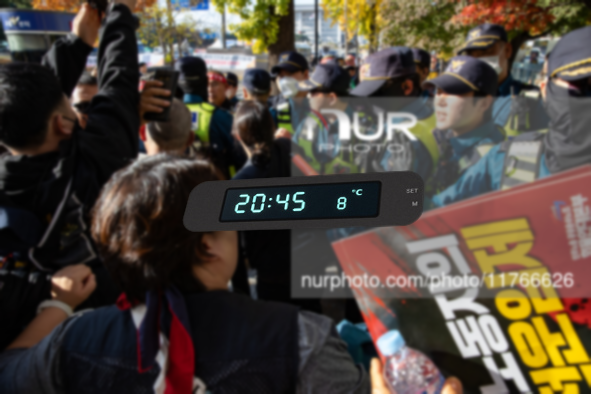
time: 20:45
